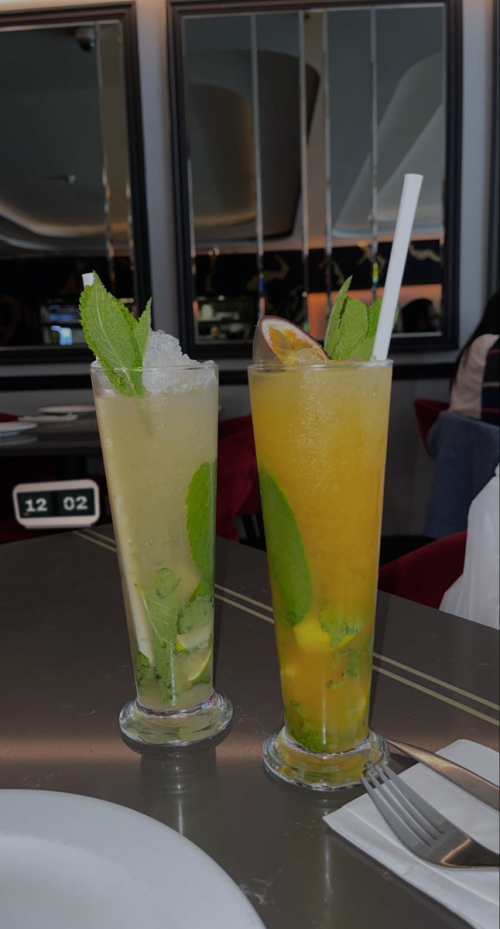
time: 12:02
